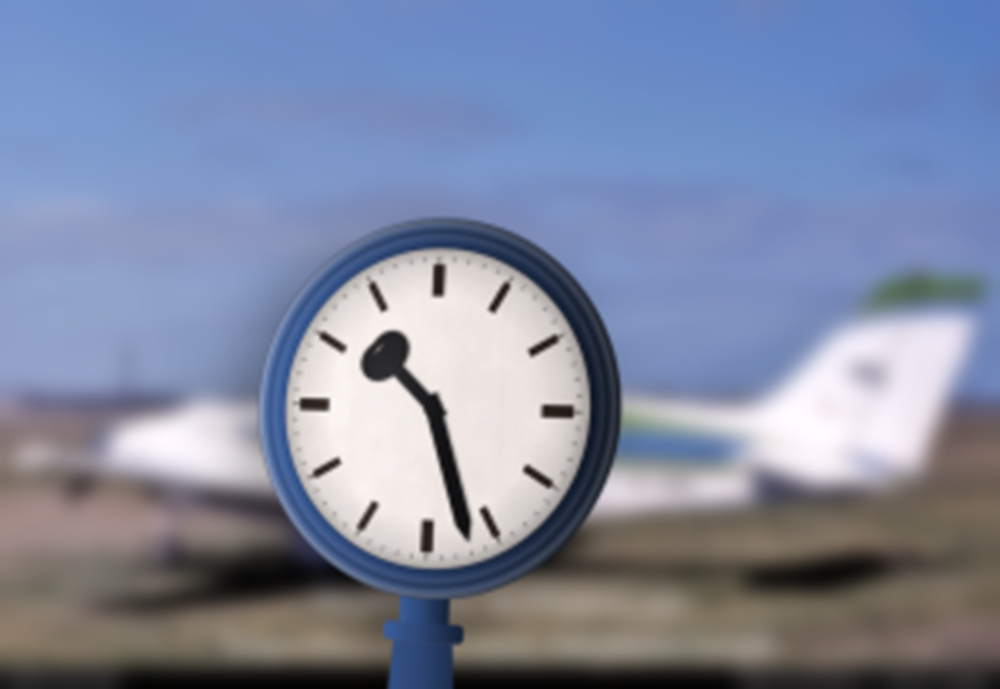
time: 10:27
